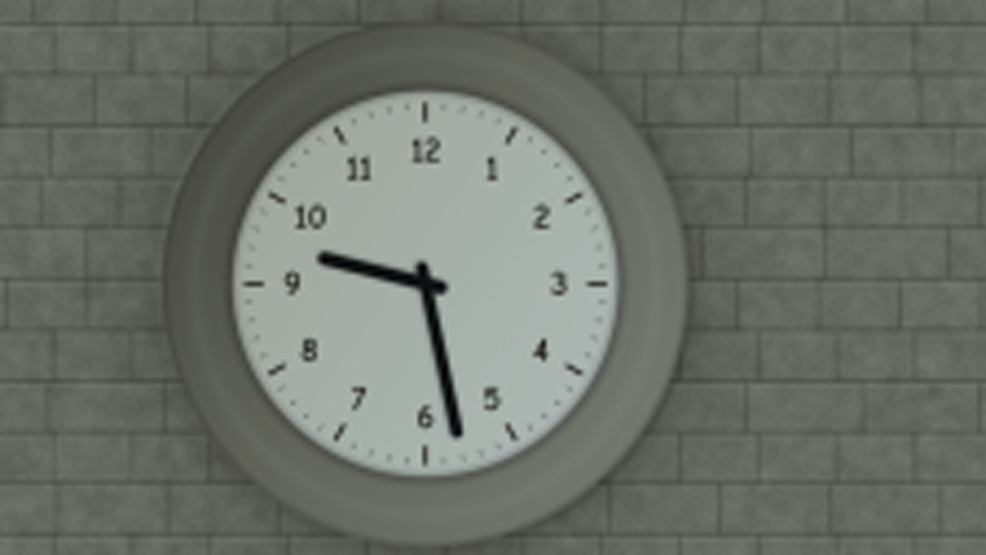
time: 9:28
